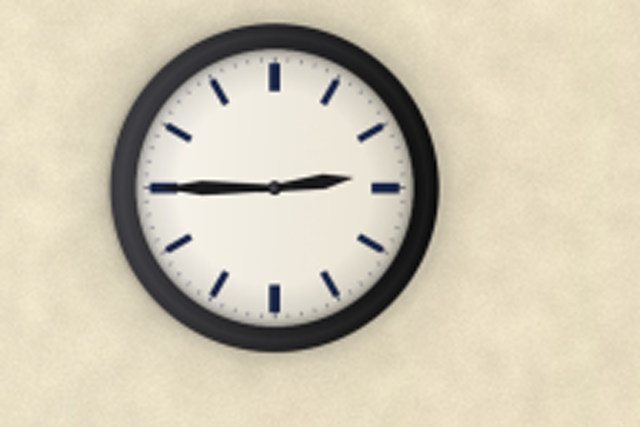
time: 2:45
